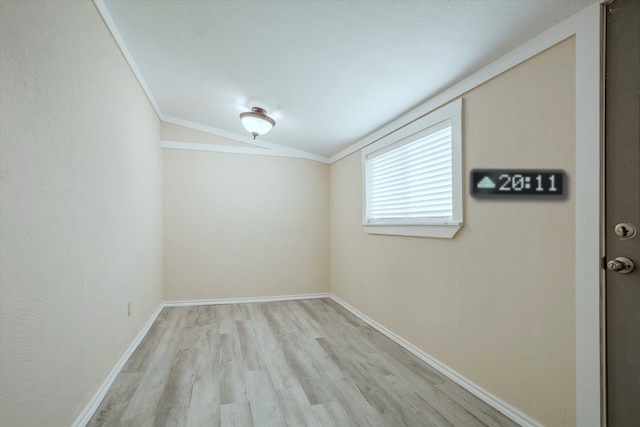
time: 20:11
